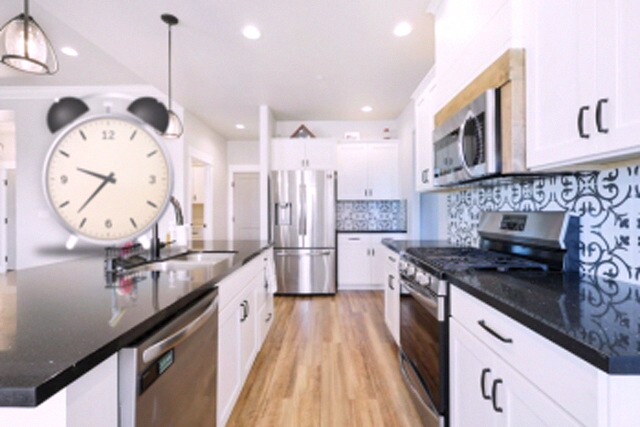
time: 9:37
